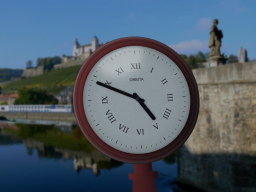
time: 4:49
